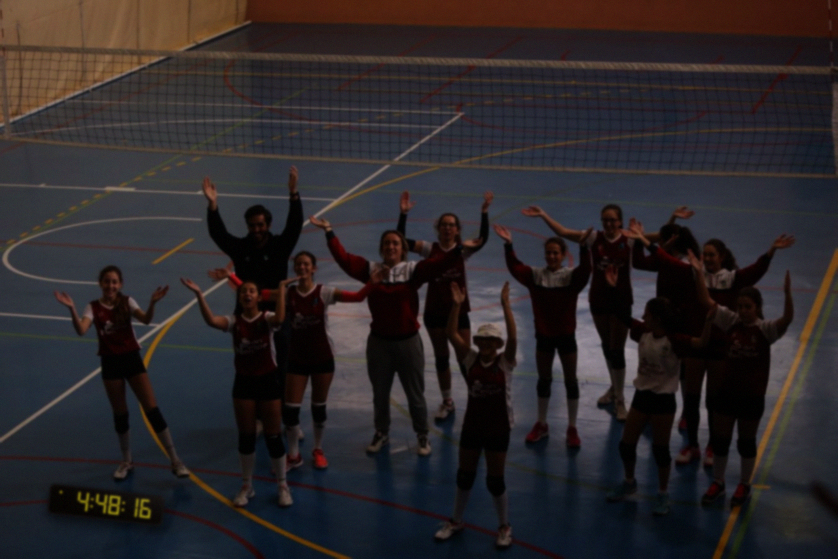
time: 4:48:16
